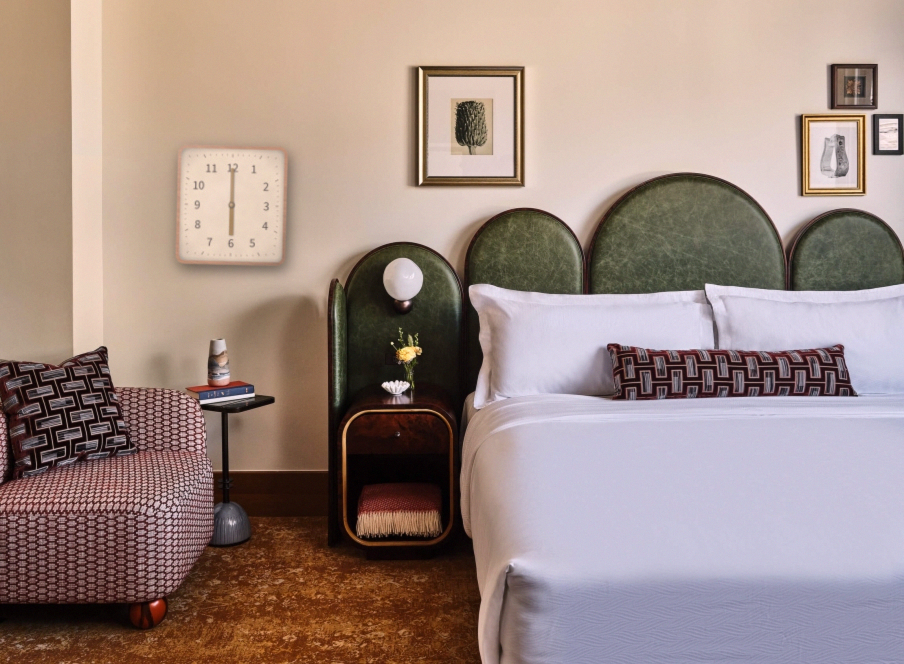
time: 6:00
